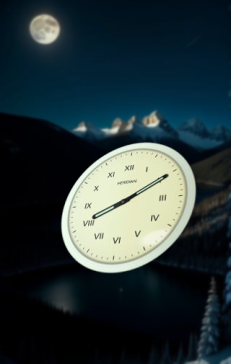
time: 8:10
